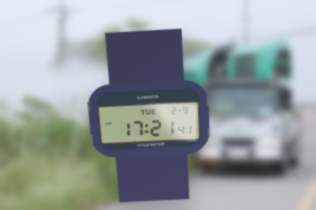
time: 17:21:41
